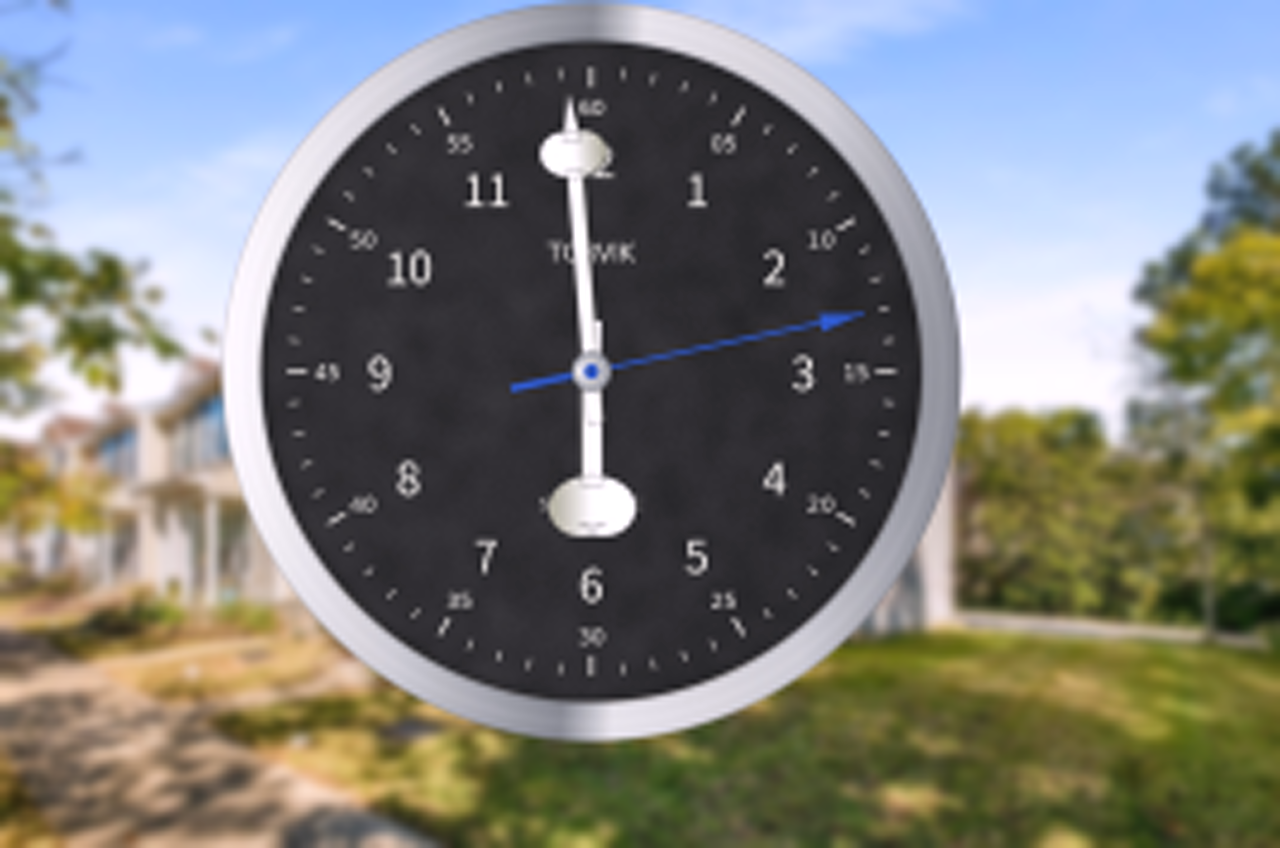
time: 5:59:13
